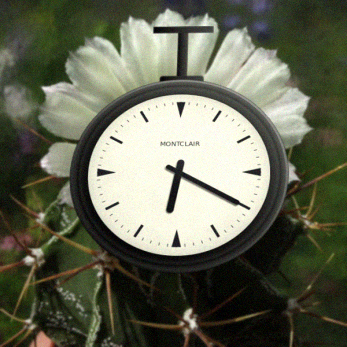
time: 6:20
